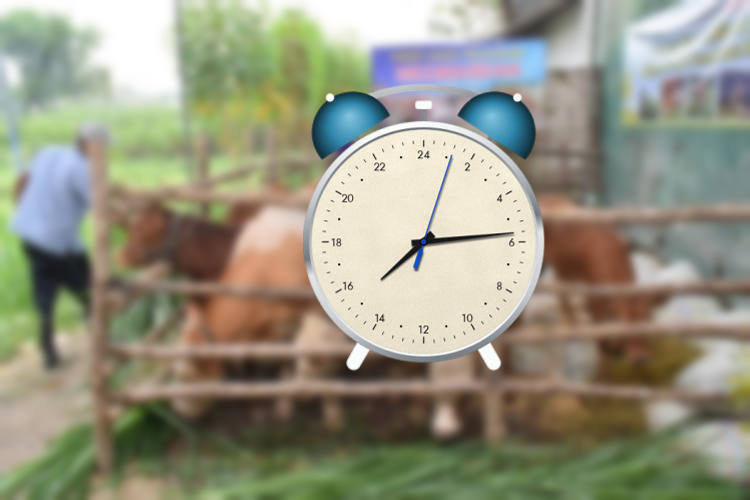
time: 15:14:03
